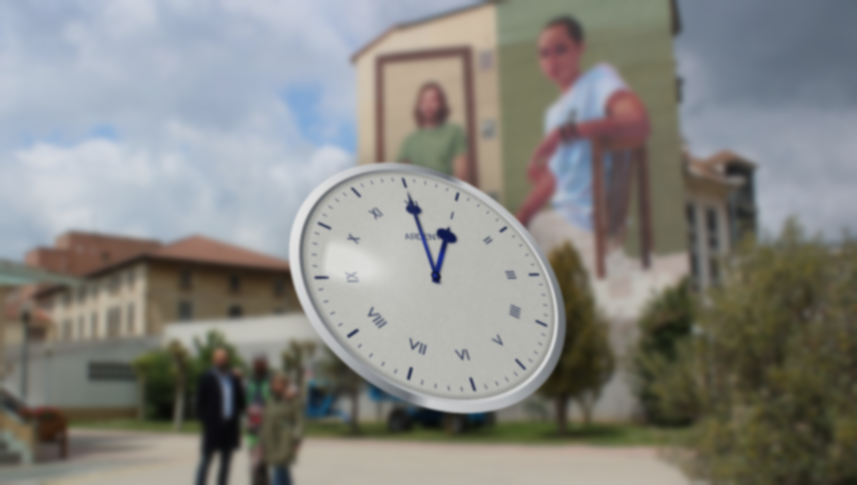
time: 1:00
